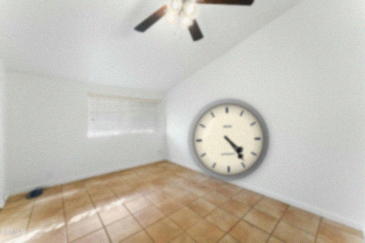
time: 4:24
